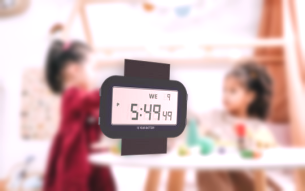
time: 5:49:49
